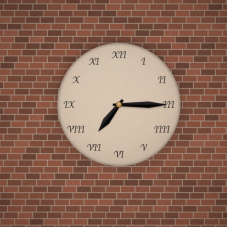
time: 7:15
